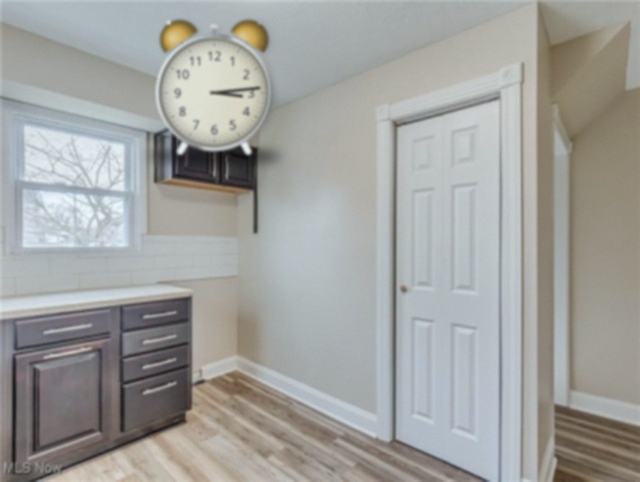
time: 3:14
